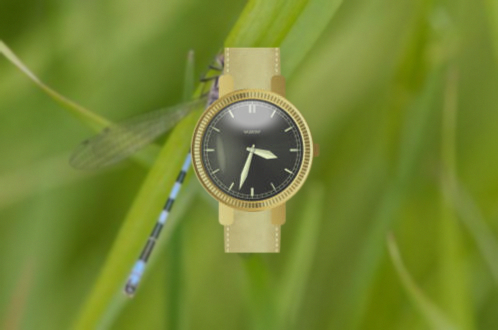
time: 3:33
